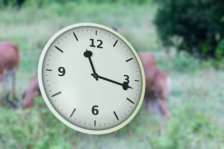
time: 11:17
